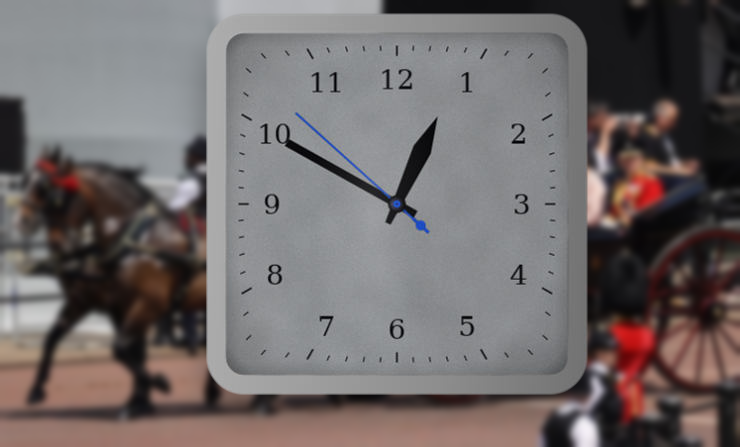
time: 12:49:52
